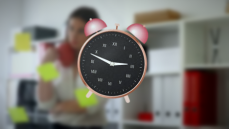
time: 2:48
